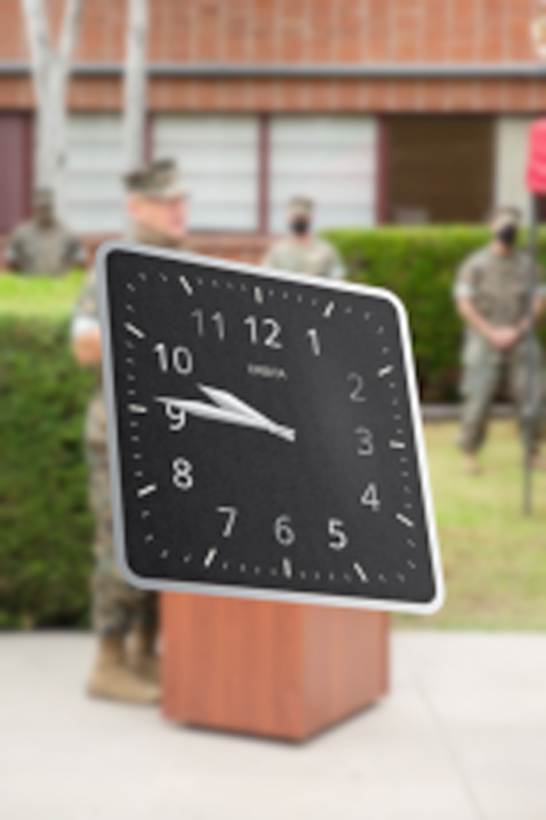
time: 9:46
